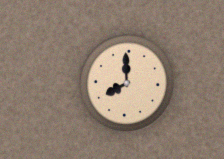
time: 7:59
